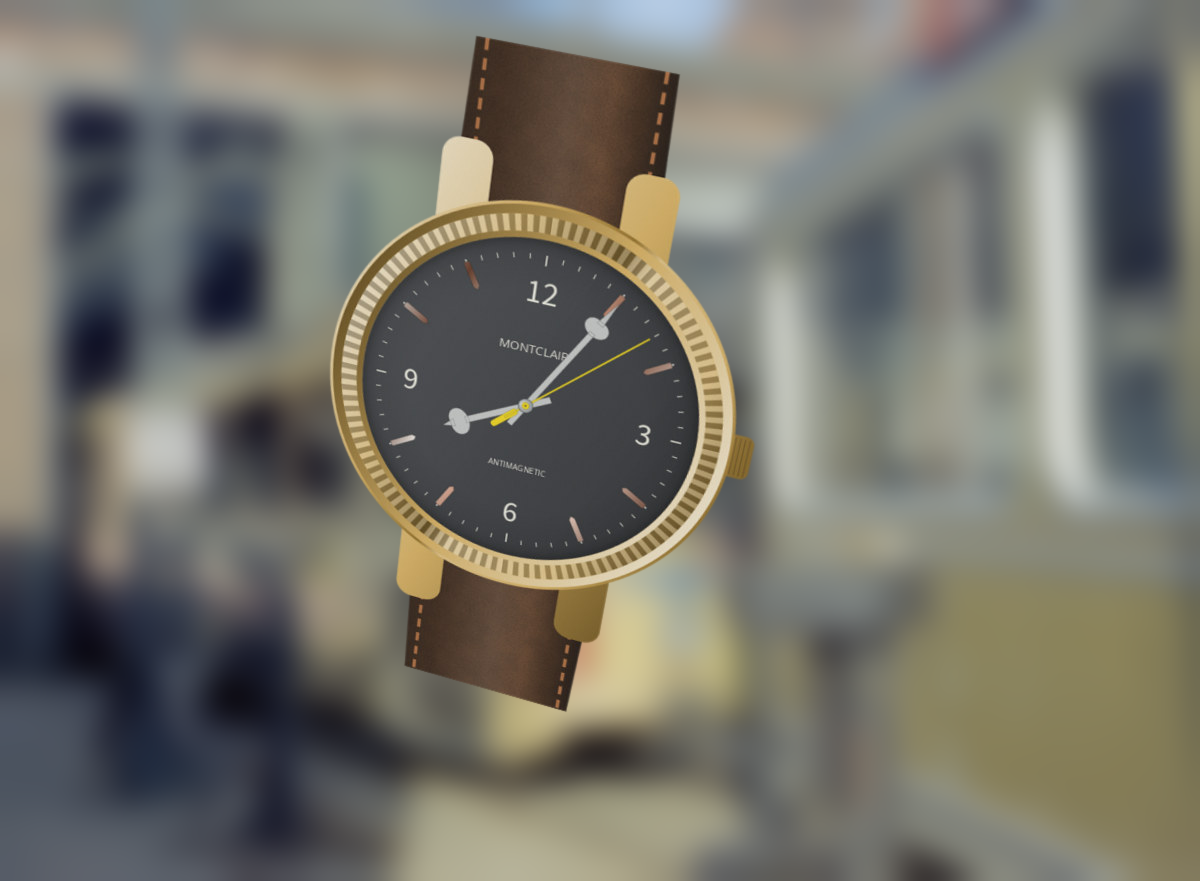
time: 8:05:08
